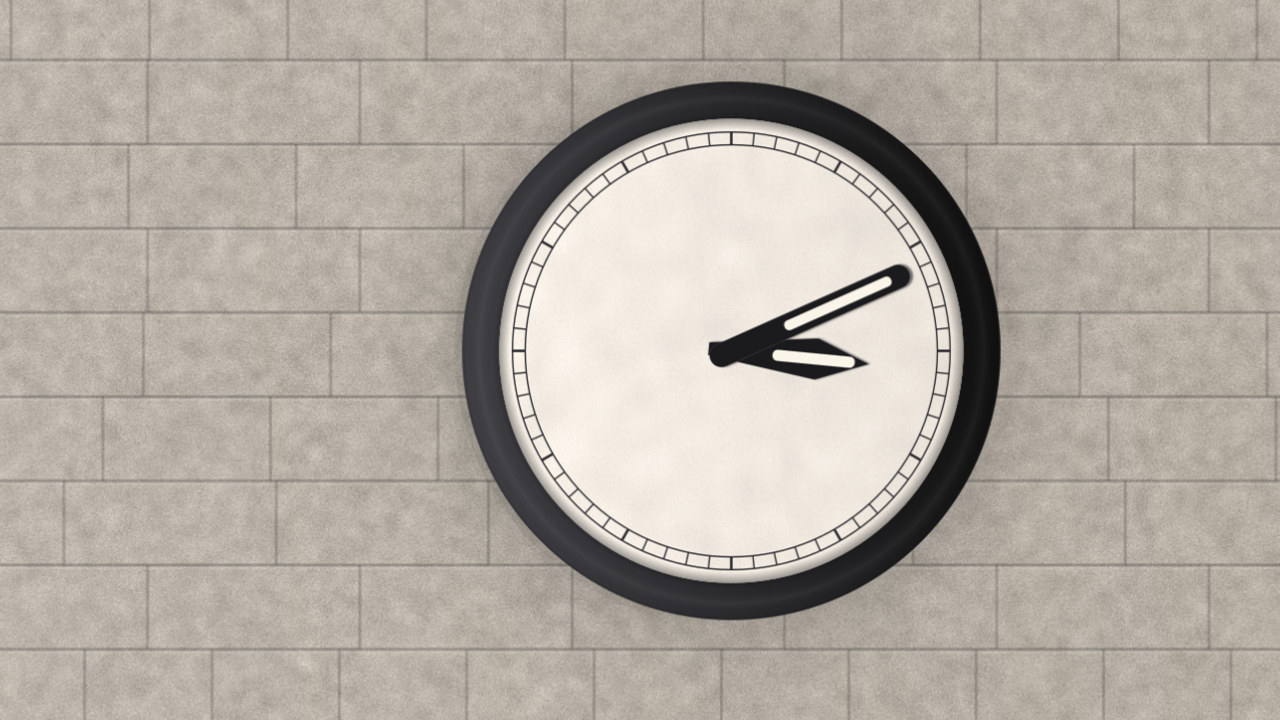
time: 3:11
